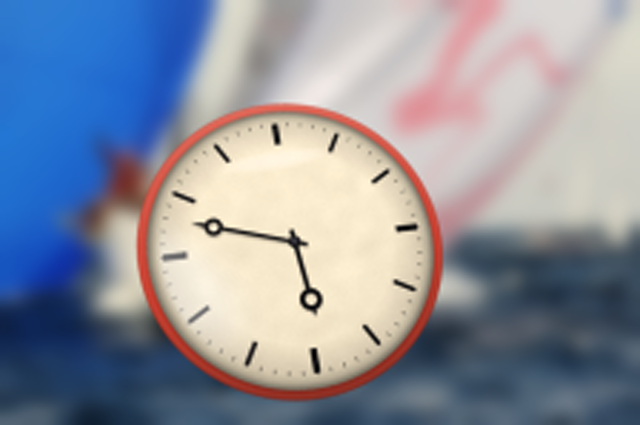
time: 5:48
